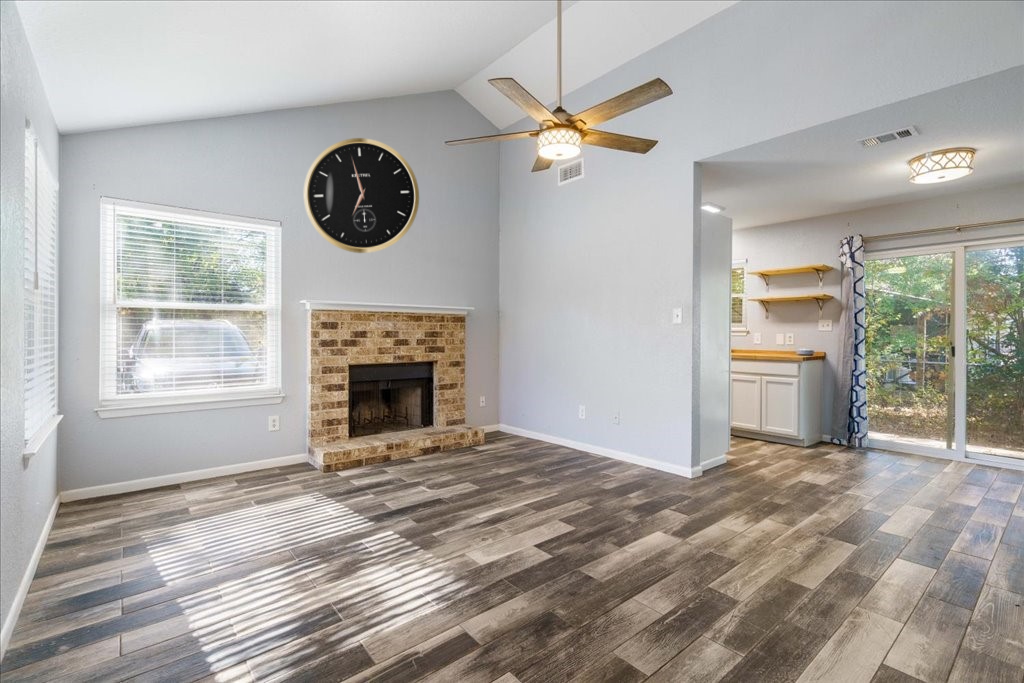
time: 6:58
